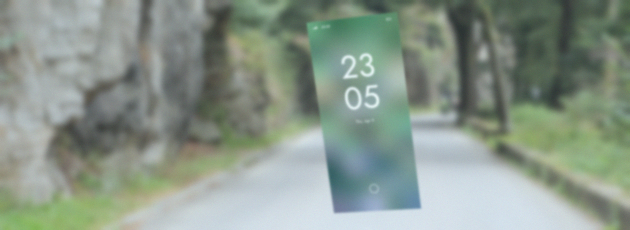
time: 23:05
